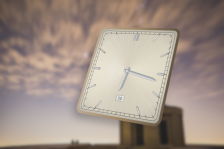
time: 6:17
